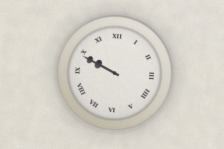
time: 9:49
